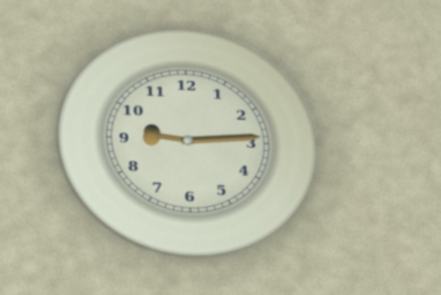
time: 9:14
